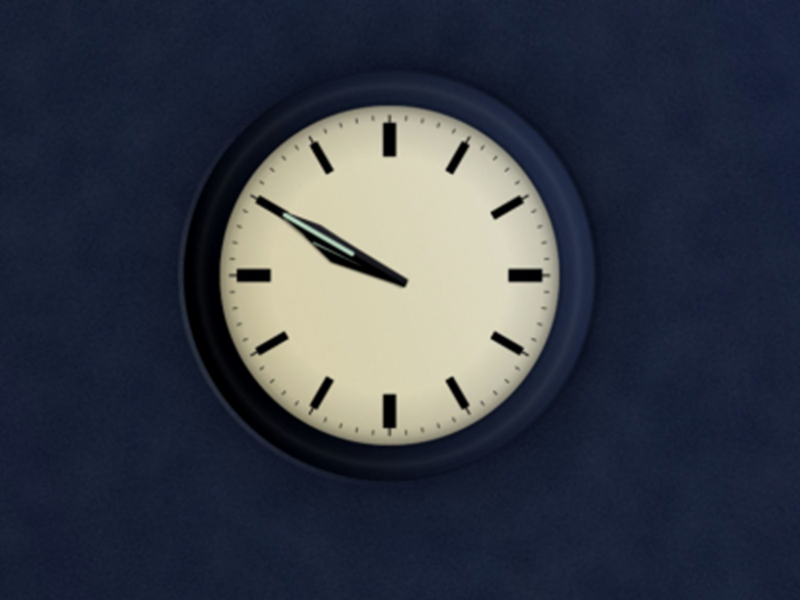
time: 9:50
